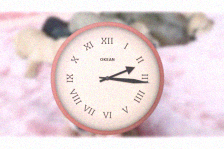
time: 2:16
